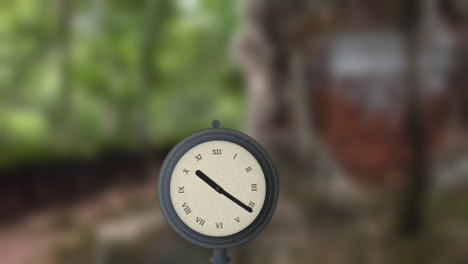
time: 10:21
